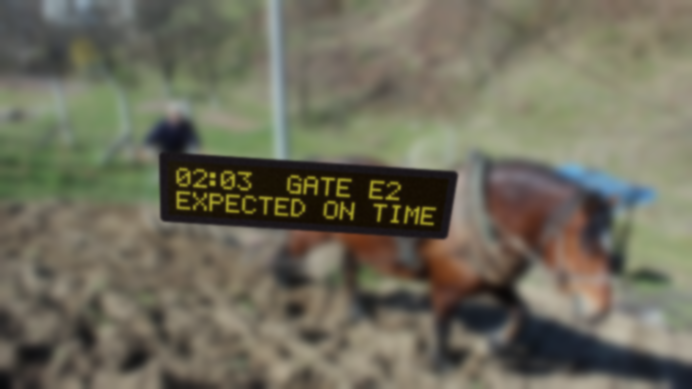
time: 2:03
